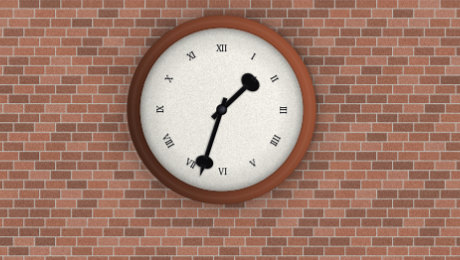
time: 1:33
